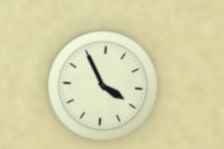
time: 3:55
